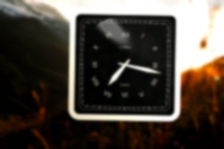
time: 7:17
